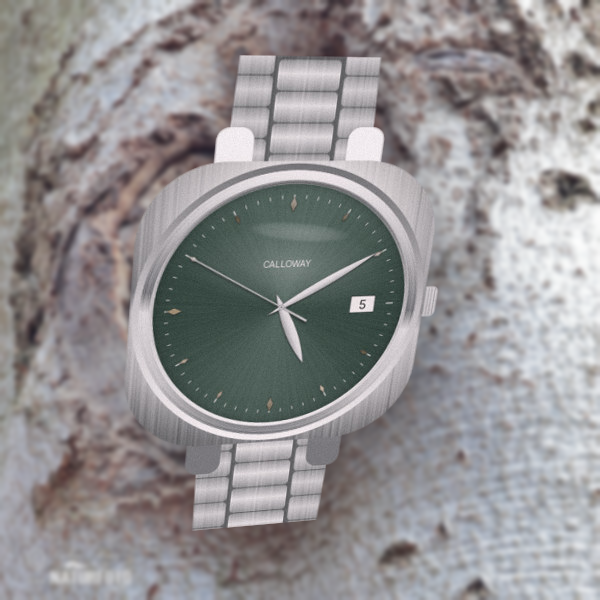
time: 5:09:50
